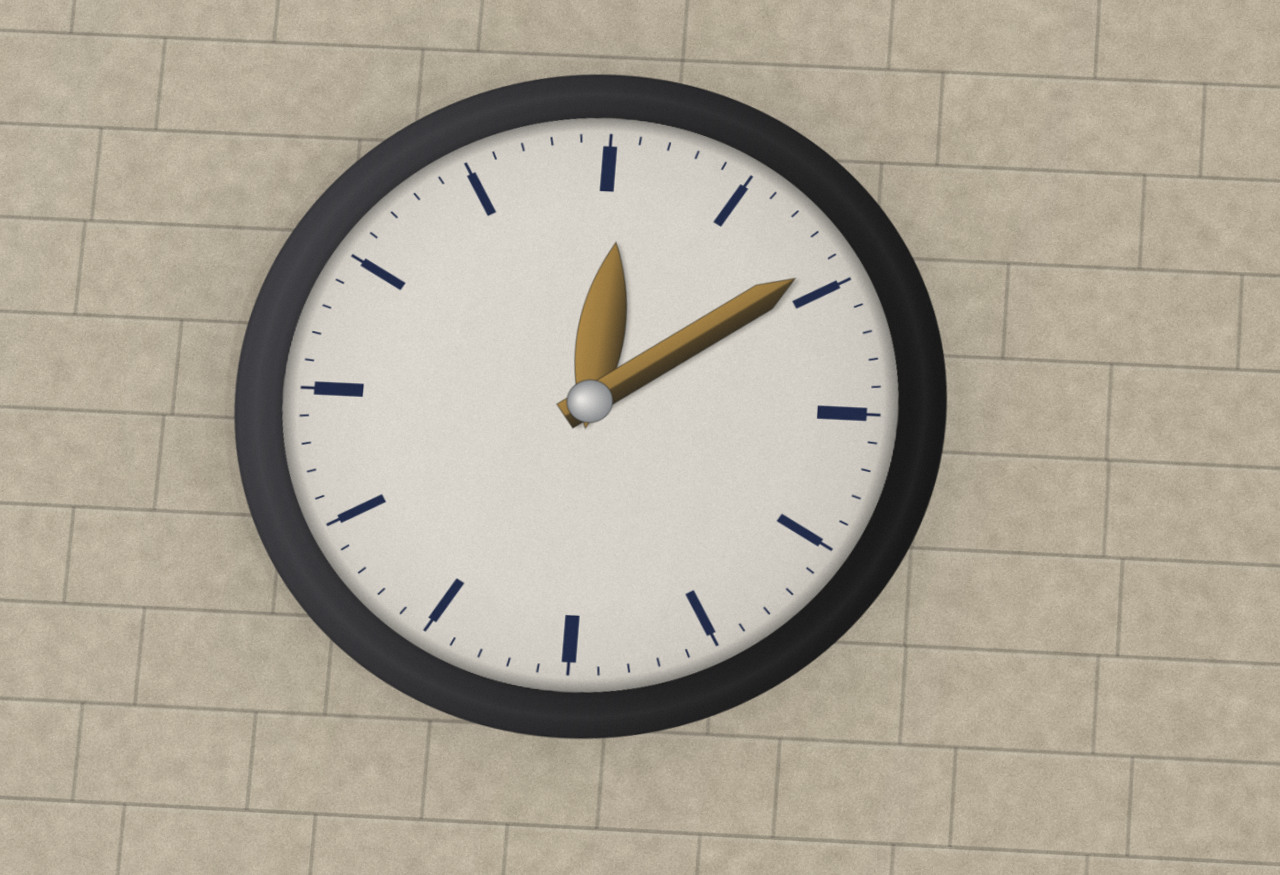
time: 12:09
